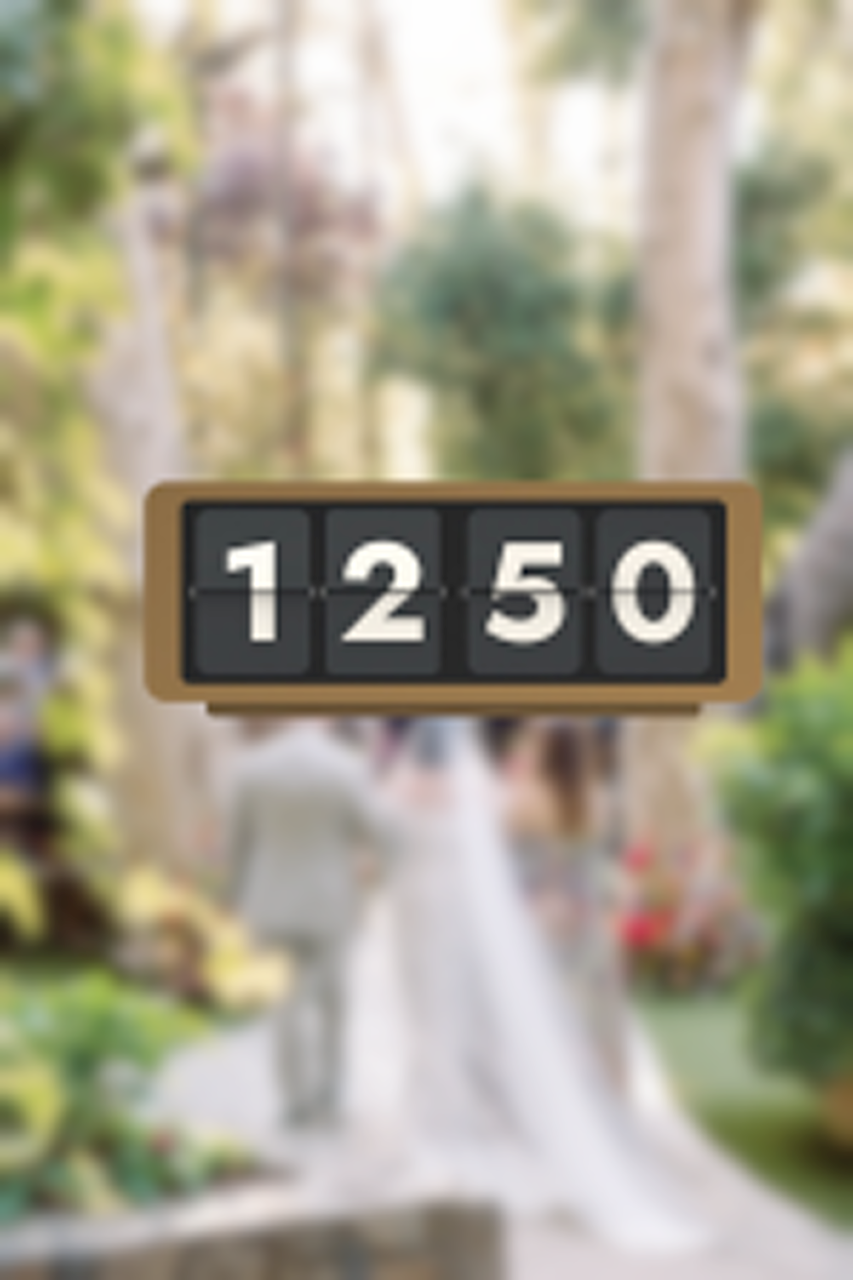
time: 12:50
